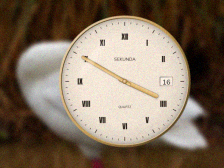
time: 3:50
